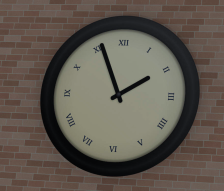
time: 1:56
